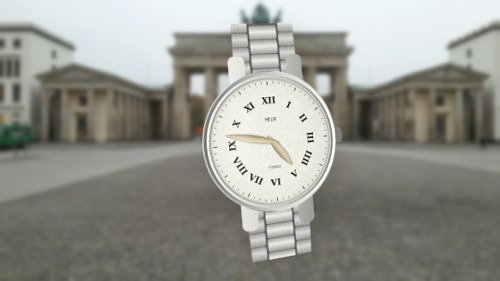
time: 4:47
